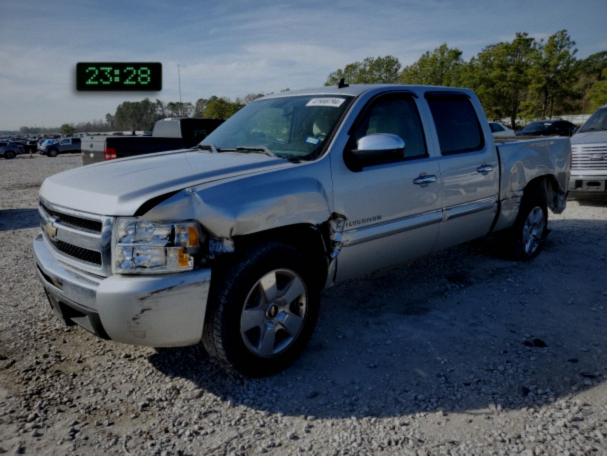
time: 23:28
